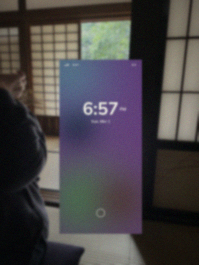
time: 6:57
